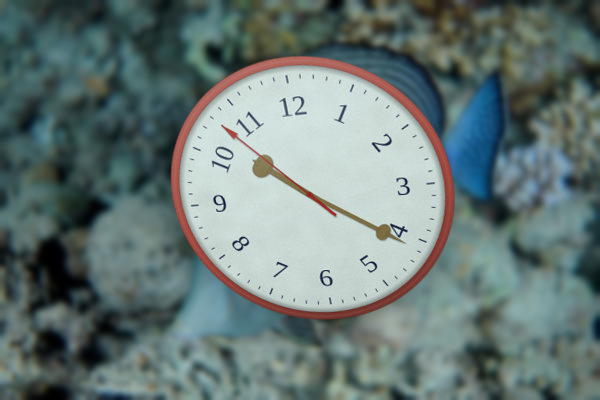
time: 10:20:53
